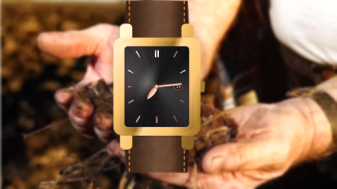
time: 7:14
